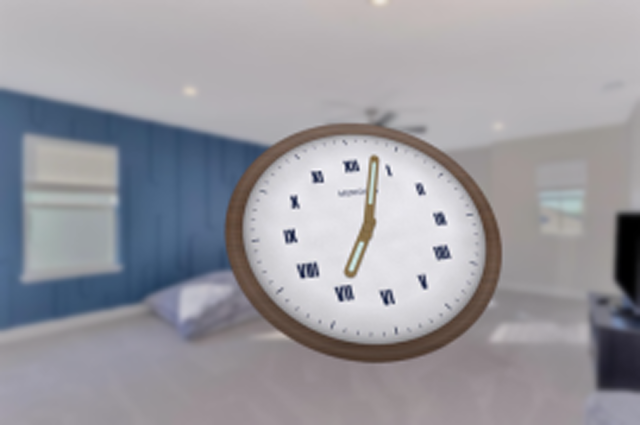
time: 7:03
